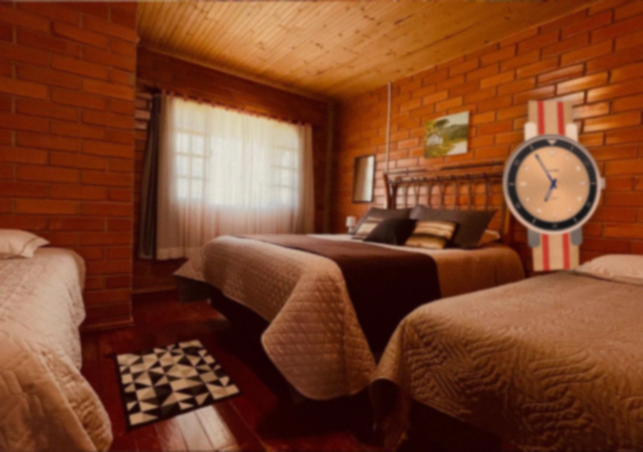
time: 6:55
